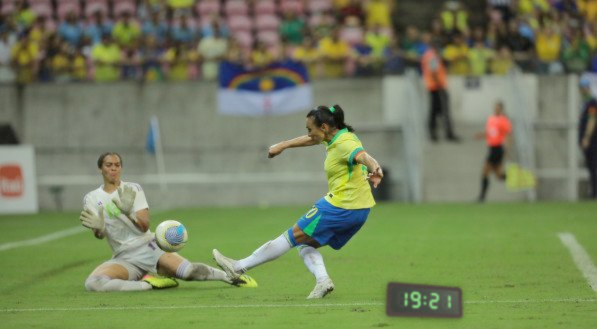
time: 19:21
